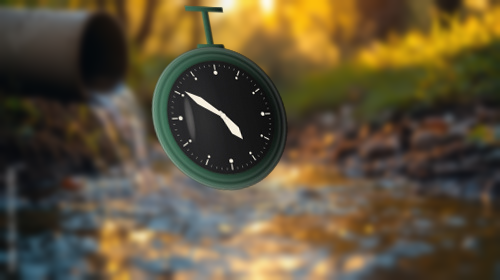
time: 4:51
